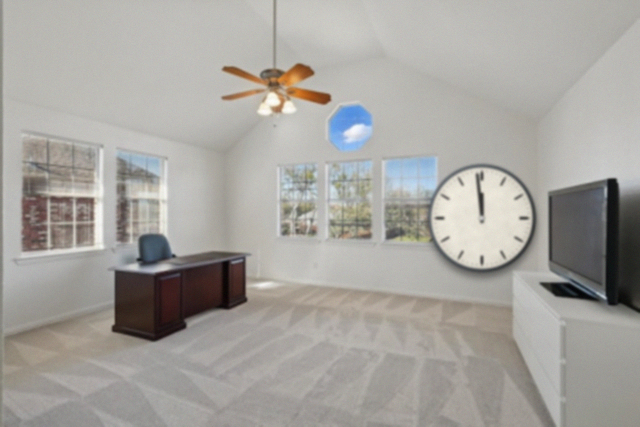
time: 11:59
